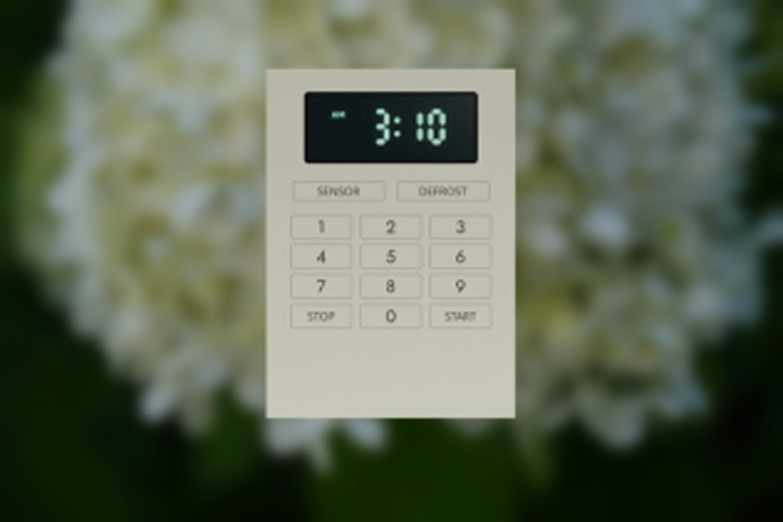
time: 3:10
